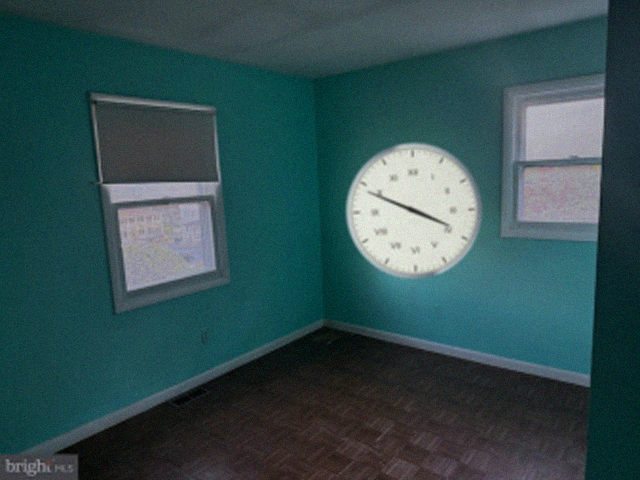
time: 3:49
